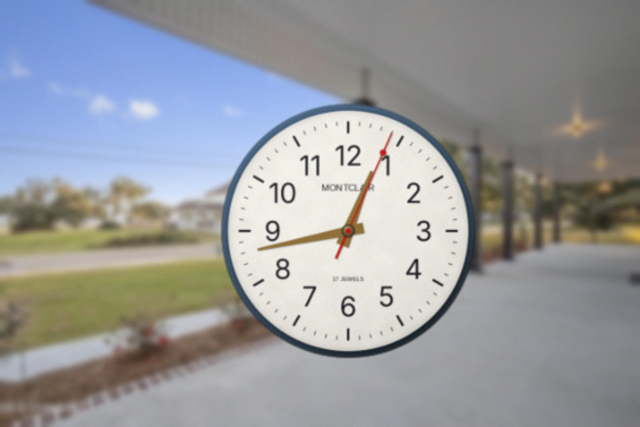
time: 12:43:04
